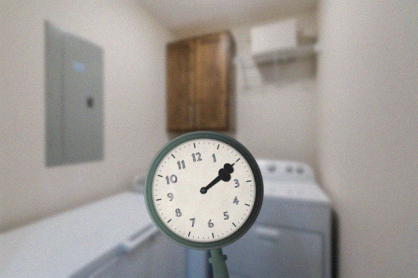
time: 2:10
